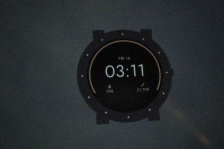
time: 3:11
